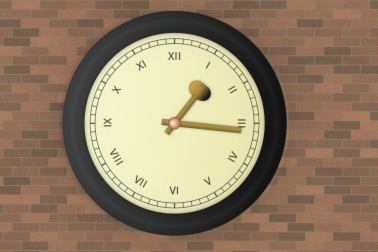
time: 1:16
